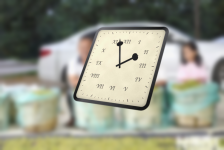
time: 1:57
